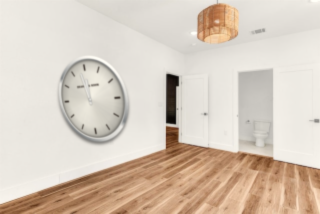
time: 11:58
